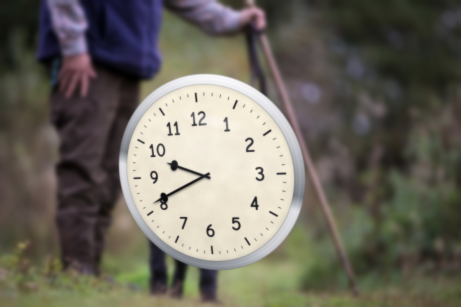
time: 9:41
